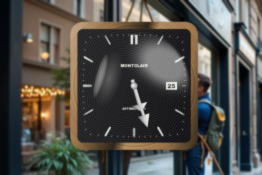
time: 5:27
